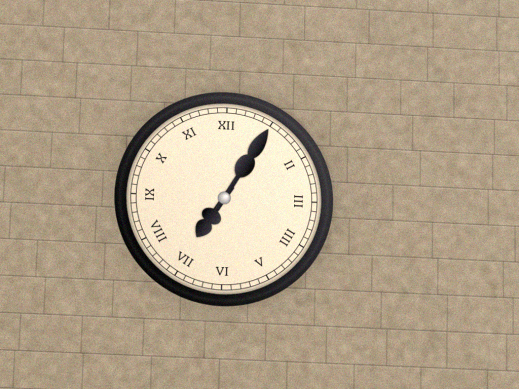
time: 7:05
